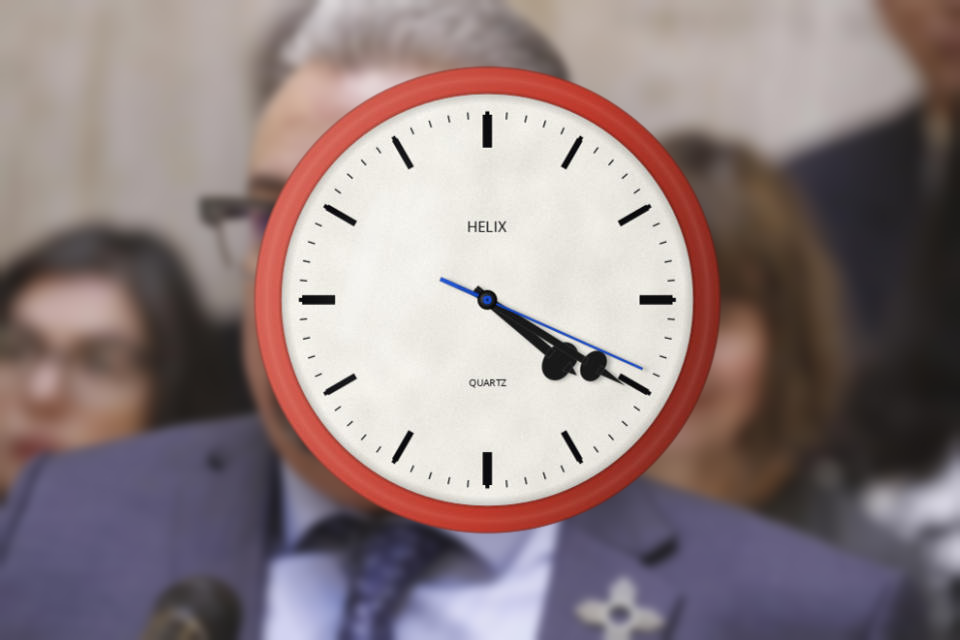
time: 4:20:19
